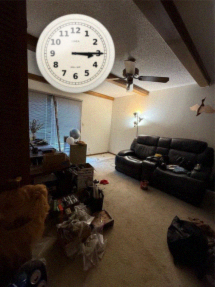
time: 3:15
